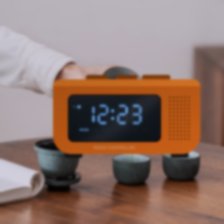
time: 12:23
